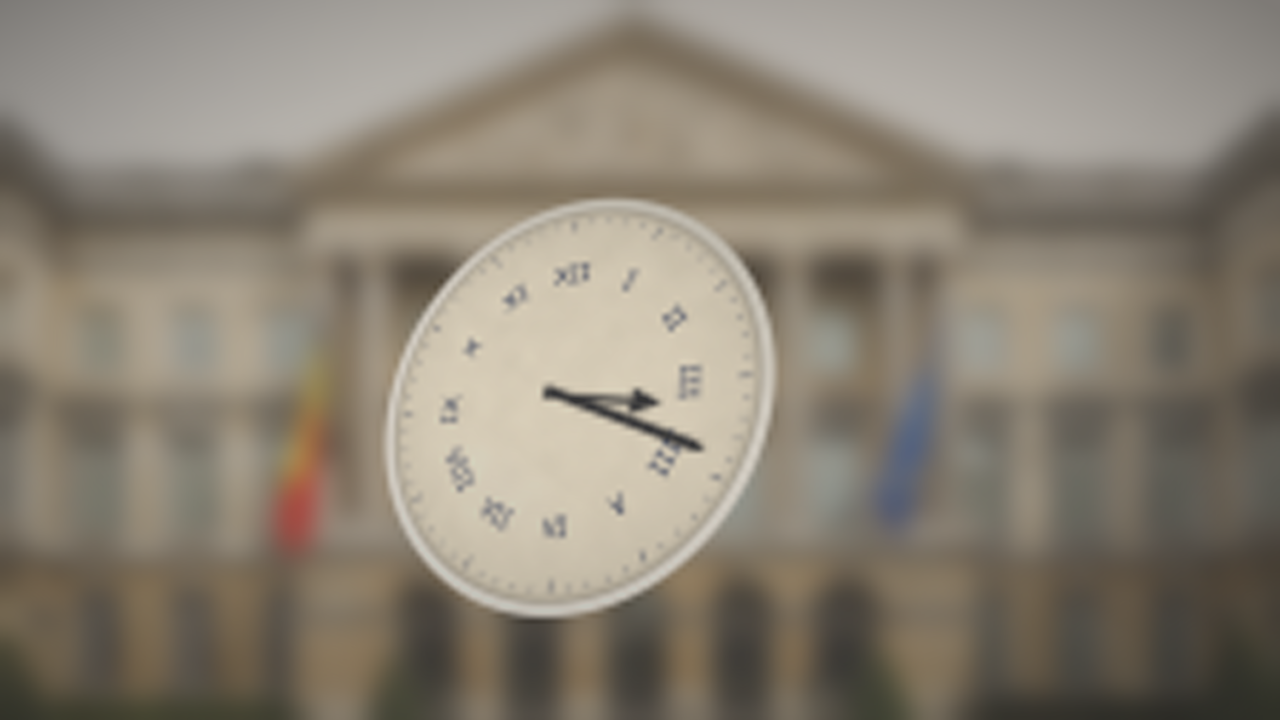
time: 3:19
